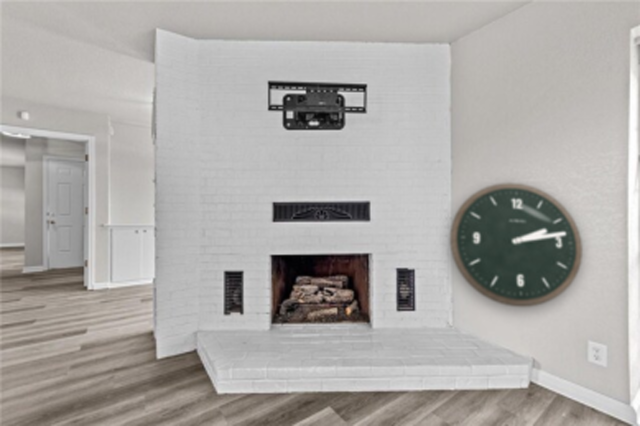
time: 2:13
